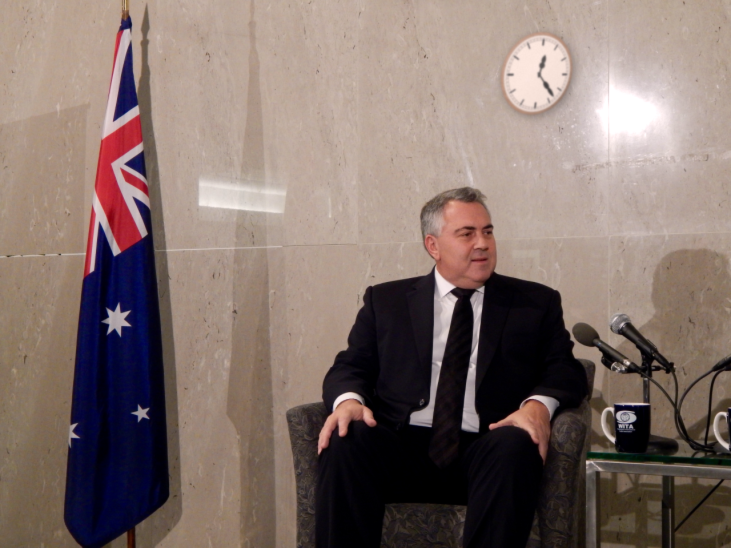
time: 12:23
